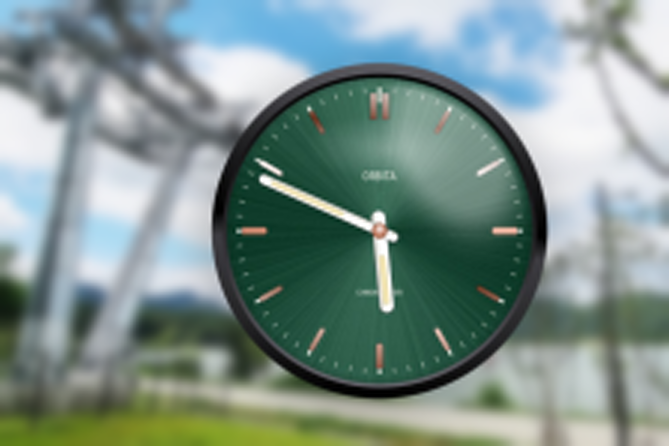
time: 5:49
